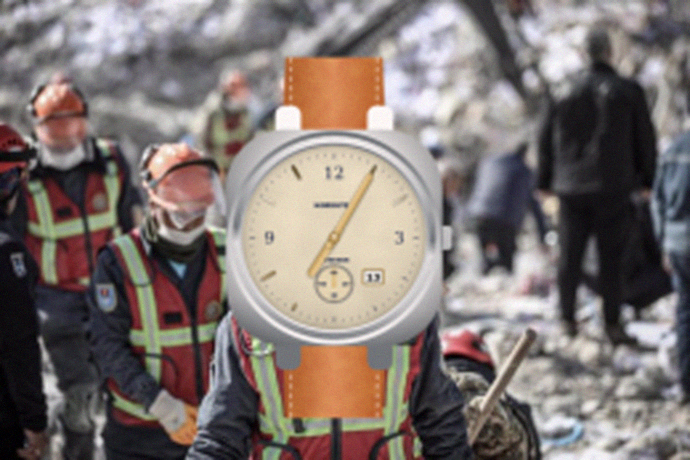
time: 7:05
